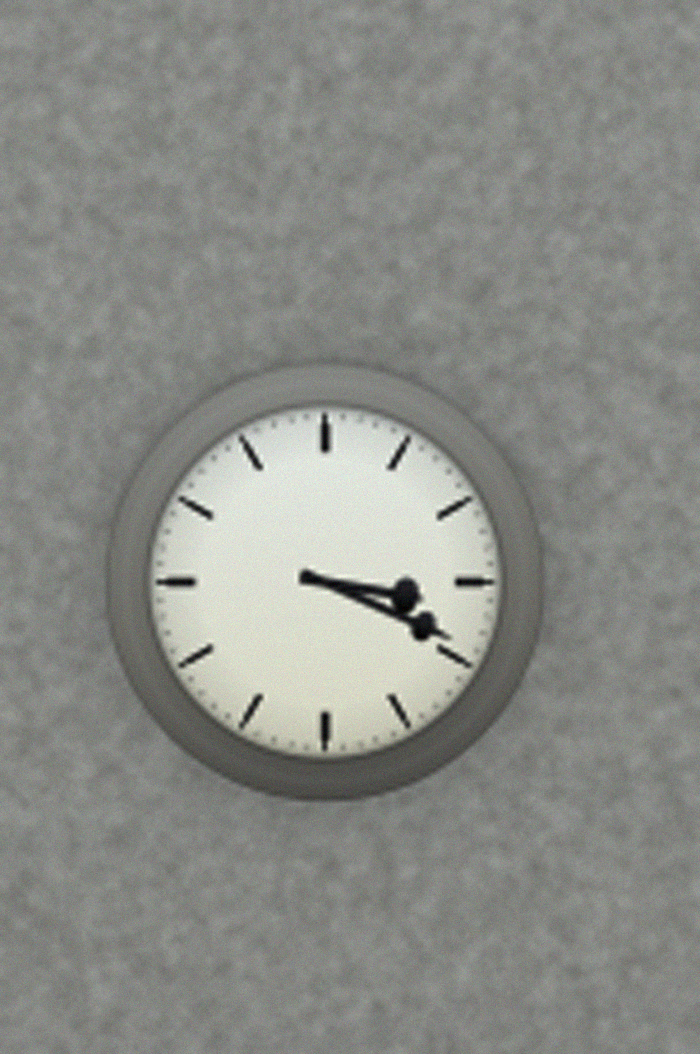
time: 3:19
